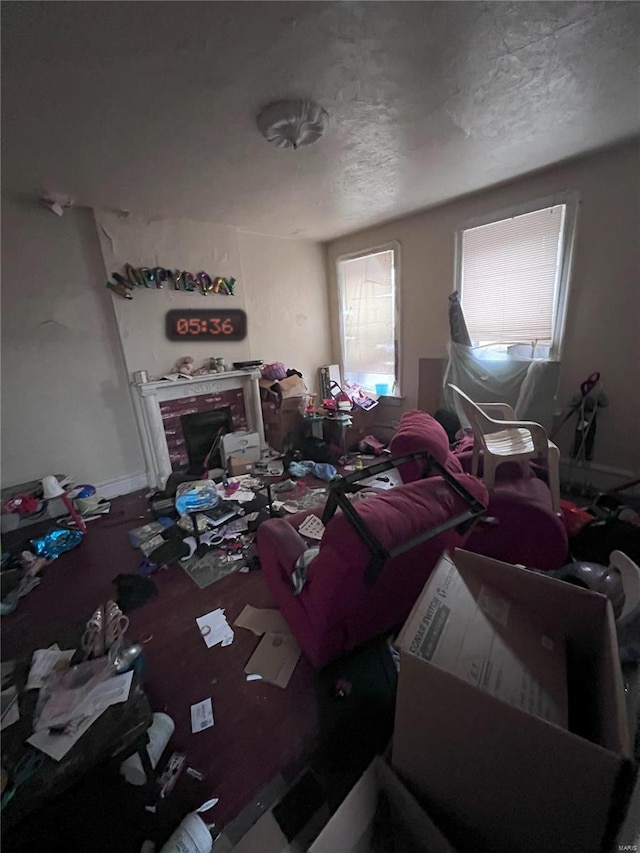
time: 5:36
